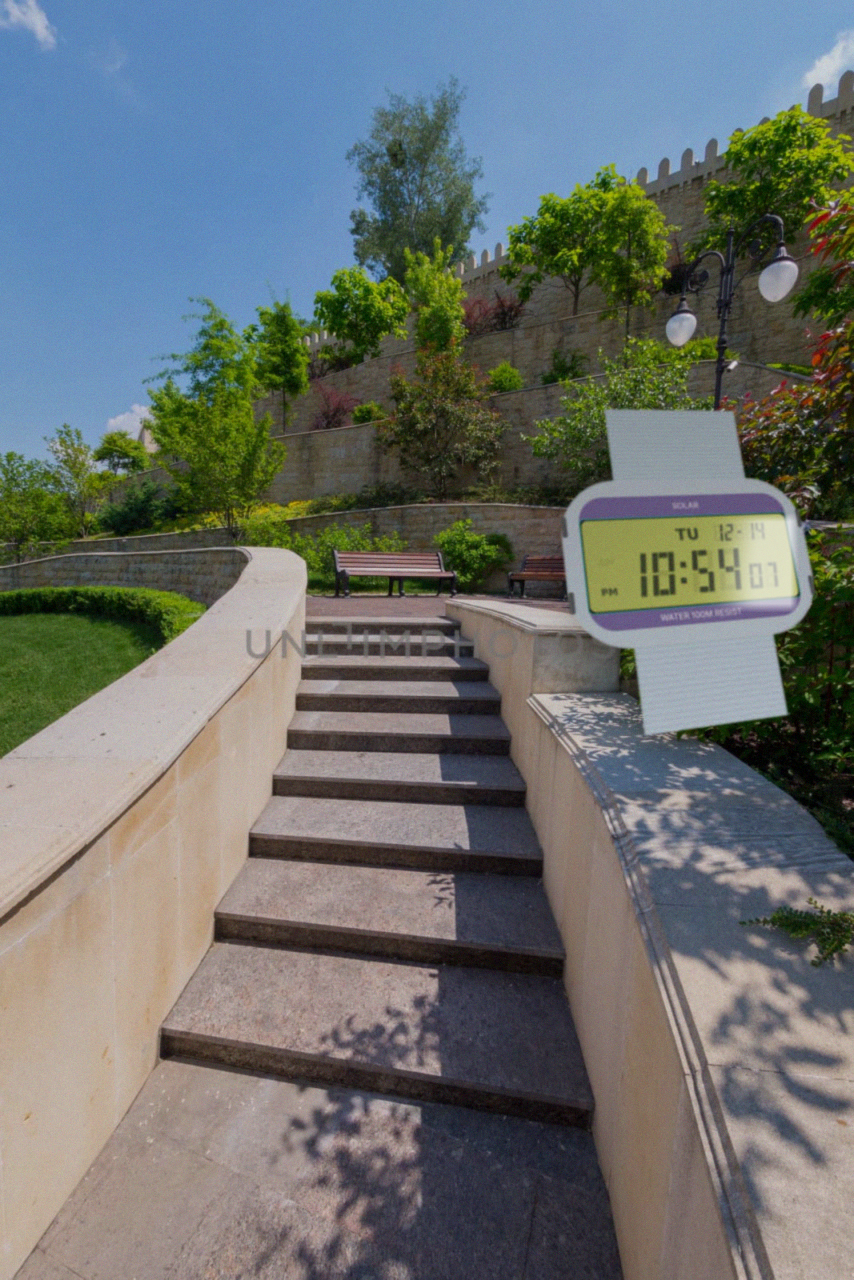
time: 10:54:07
